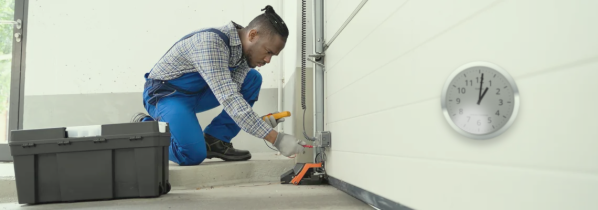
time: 1:01
